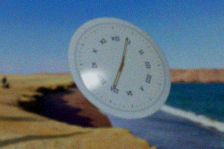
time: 7:04
